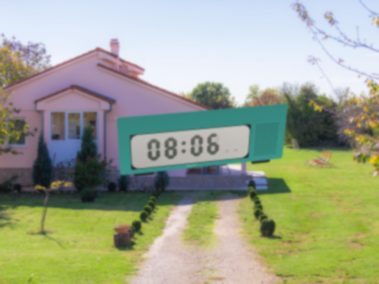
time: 8:06
